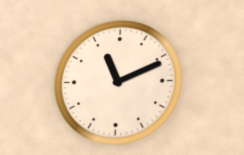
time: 11:11
